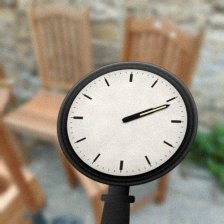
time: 2:11
